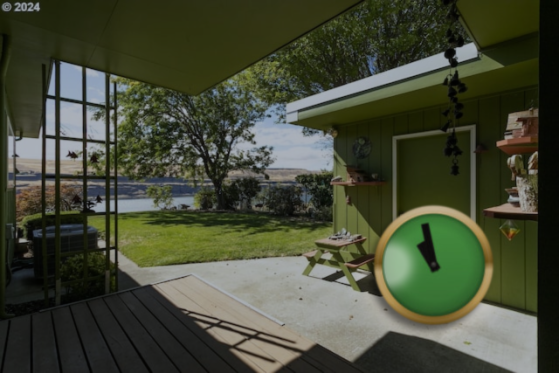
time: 10:58
